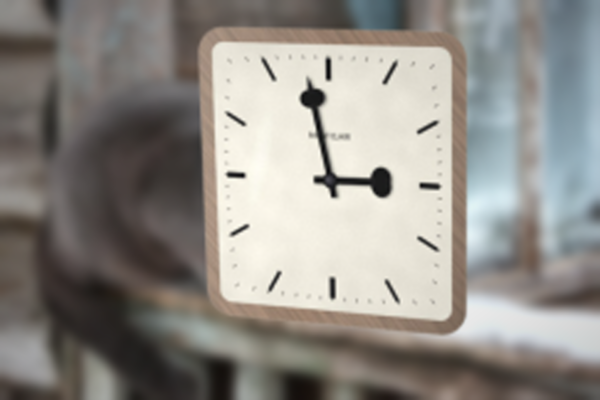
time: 2:58
